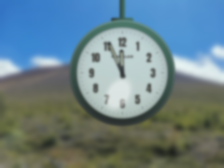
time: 11:56
